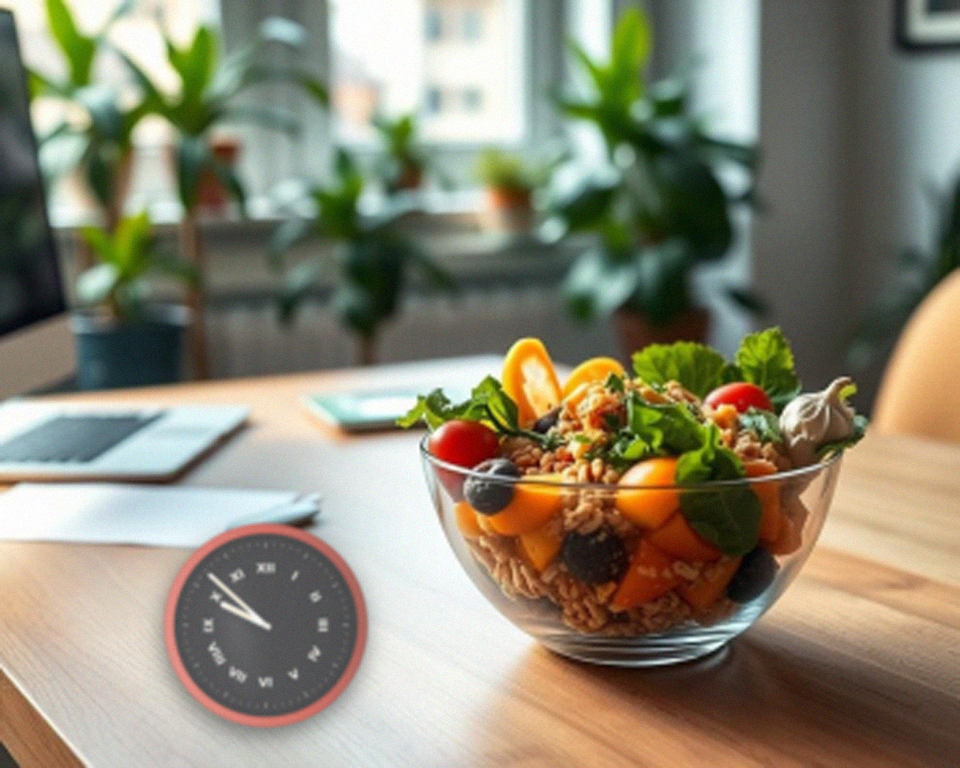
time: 9:52
